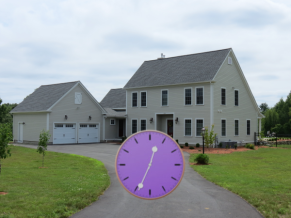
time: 12:34
